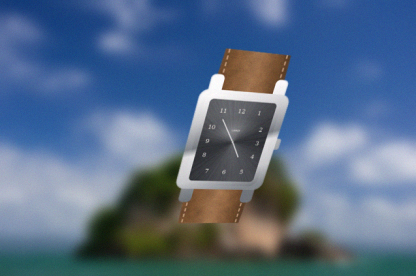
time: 4:54
